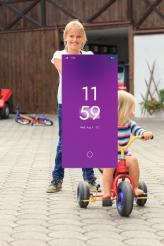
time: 11:59
